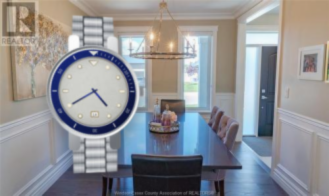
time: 4:40
